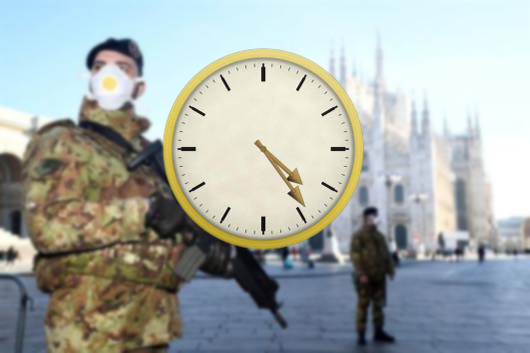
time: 4:24
